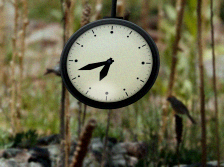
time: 6:42
